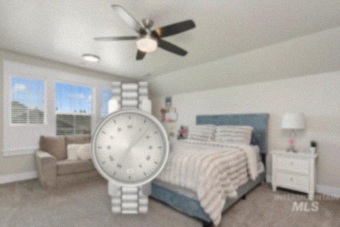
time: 7:07
